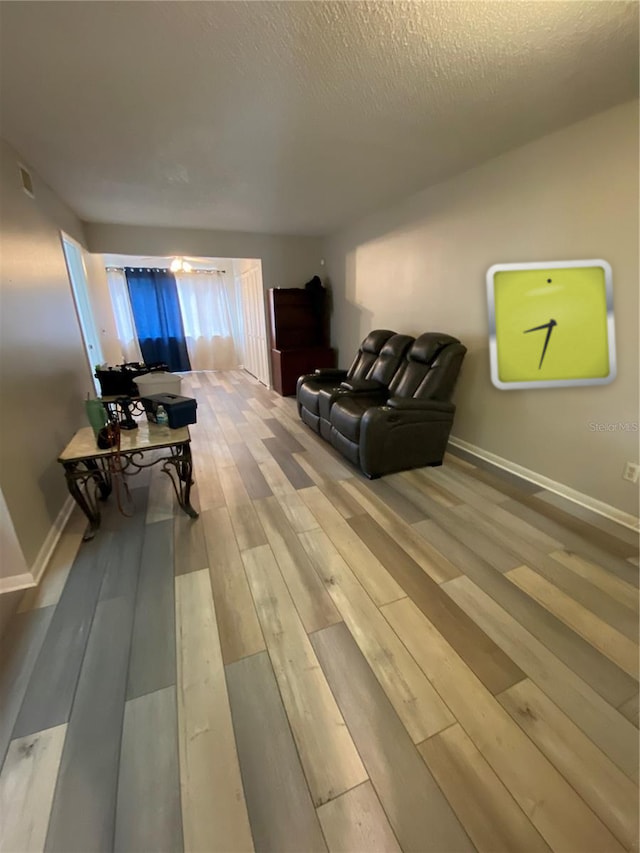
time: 8:33
